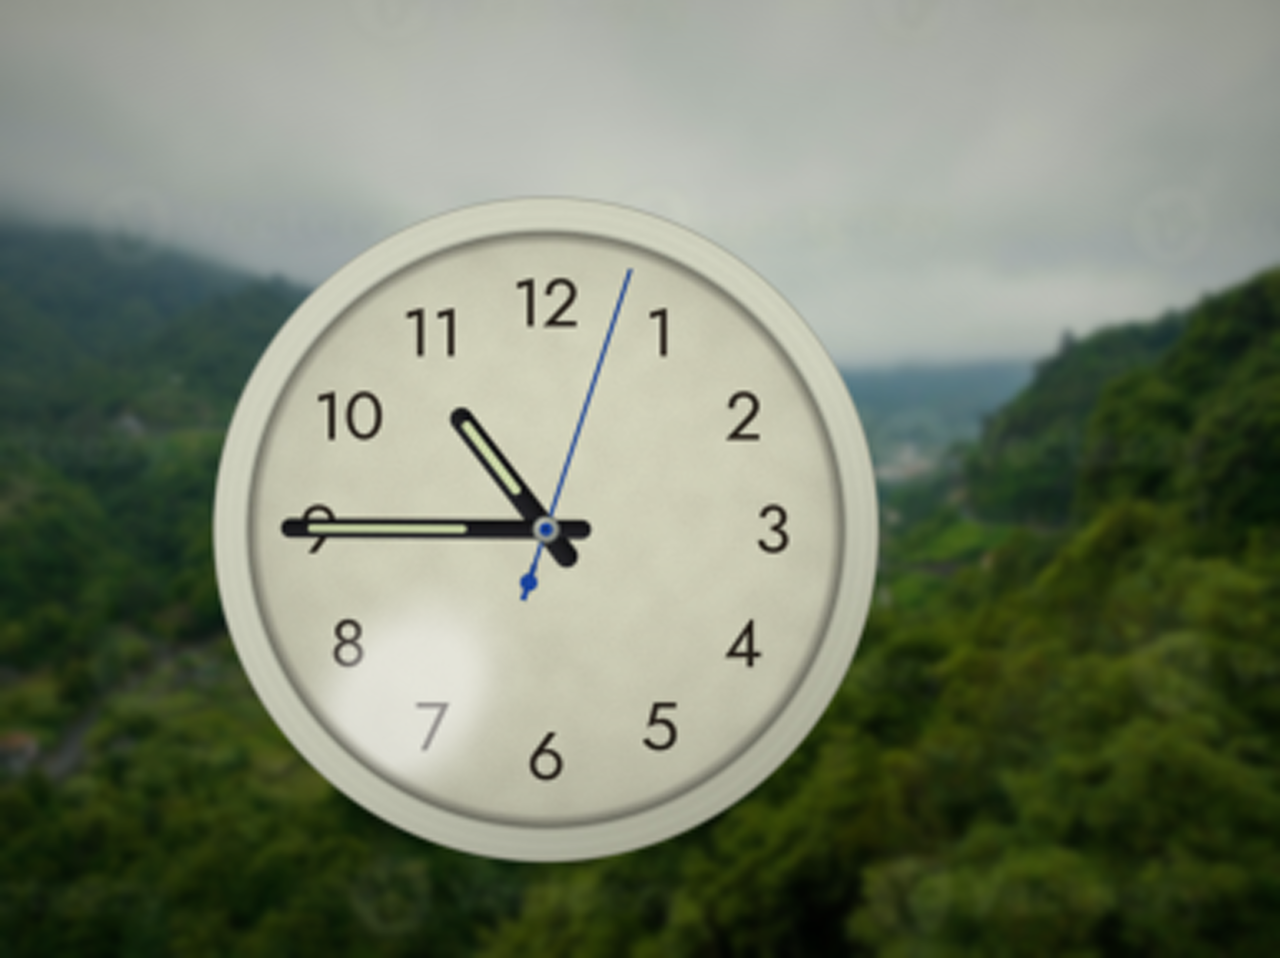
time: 10:45:03
